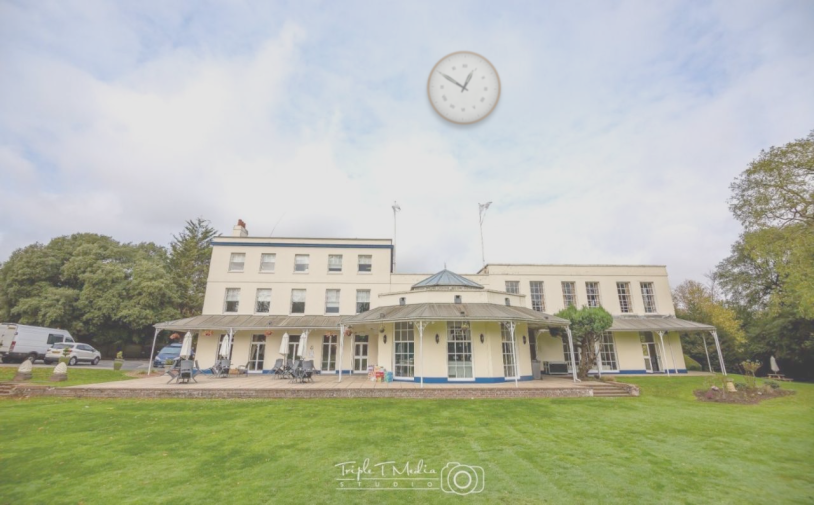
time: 12:50
